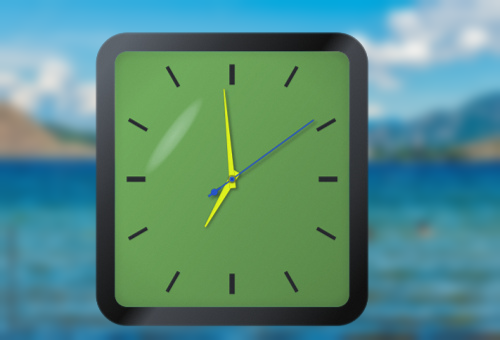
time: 6:59:09
